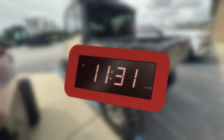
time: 11:31
